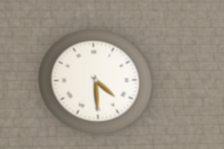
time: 4:30
